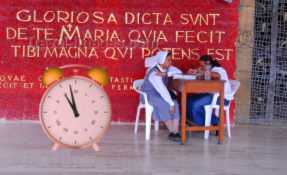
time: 10:58
